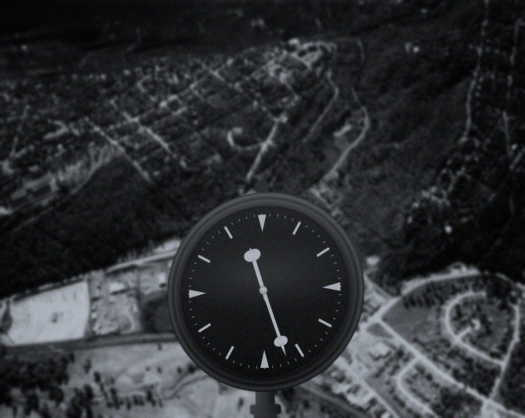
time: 11:27
